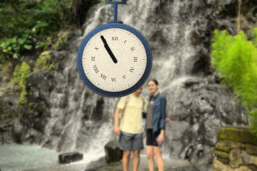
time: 10:55
